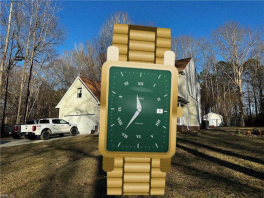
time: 11:36
